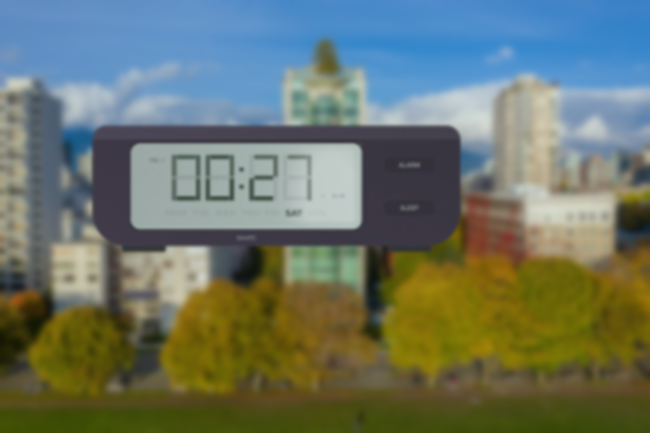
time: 0:27
